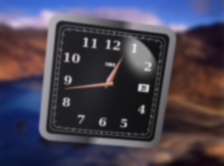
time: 12:43
